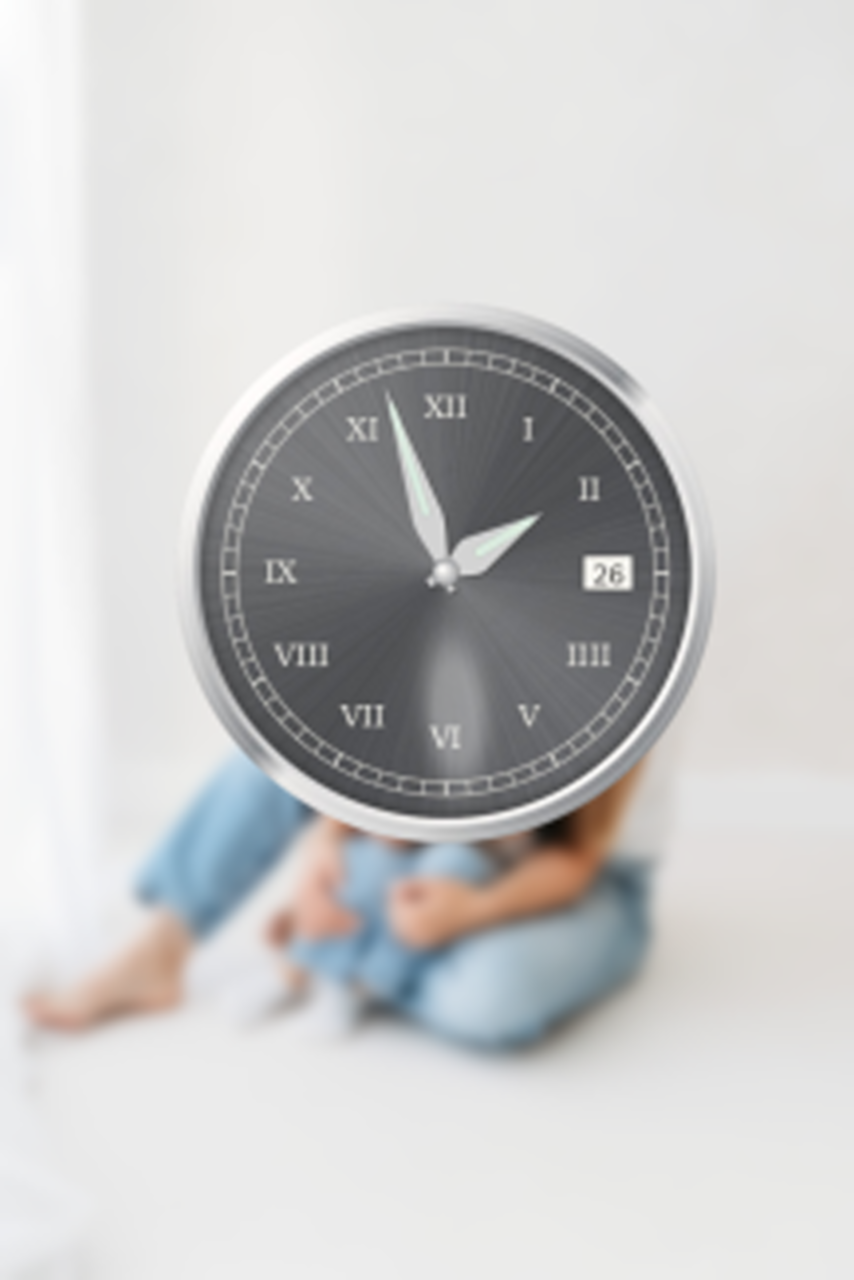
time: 1:57
